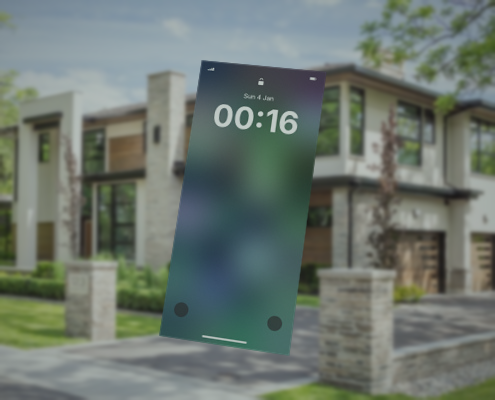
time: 0:16
